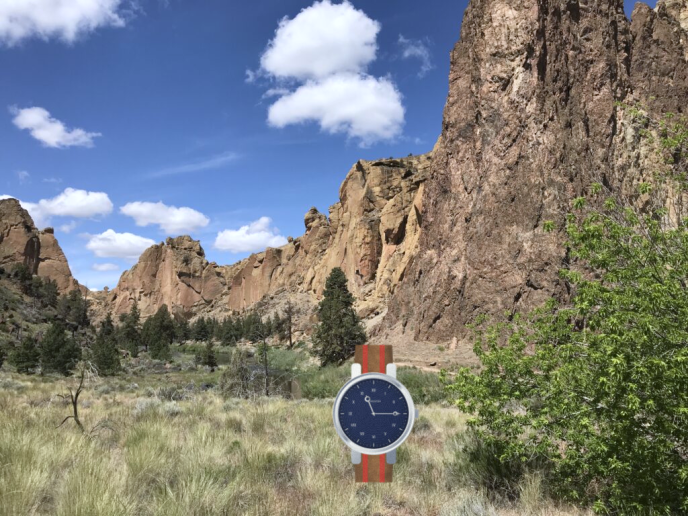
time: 11:15
